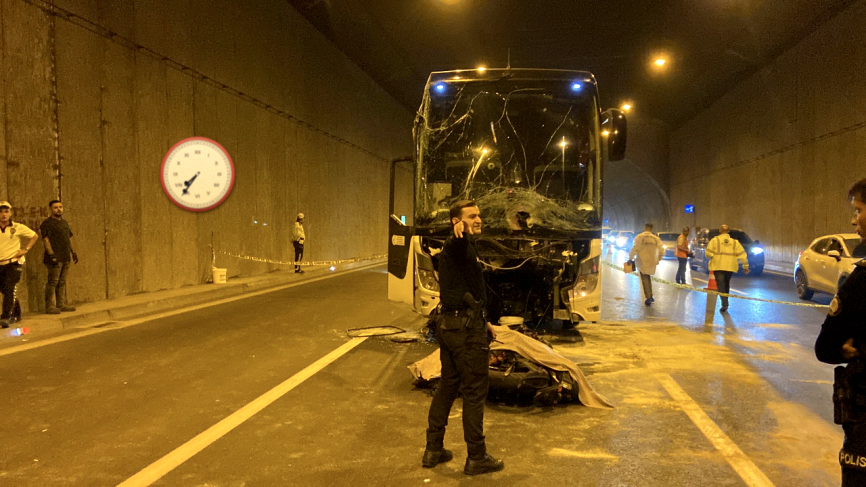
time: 7:36
